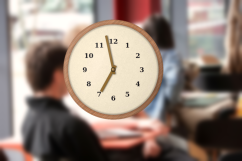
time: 6:58
